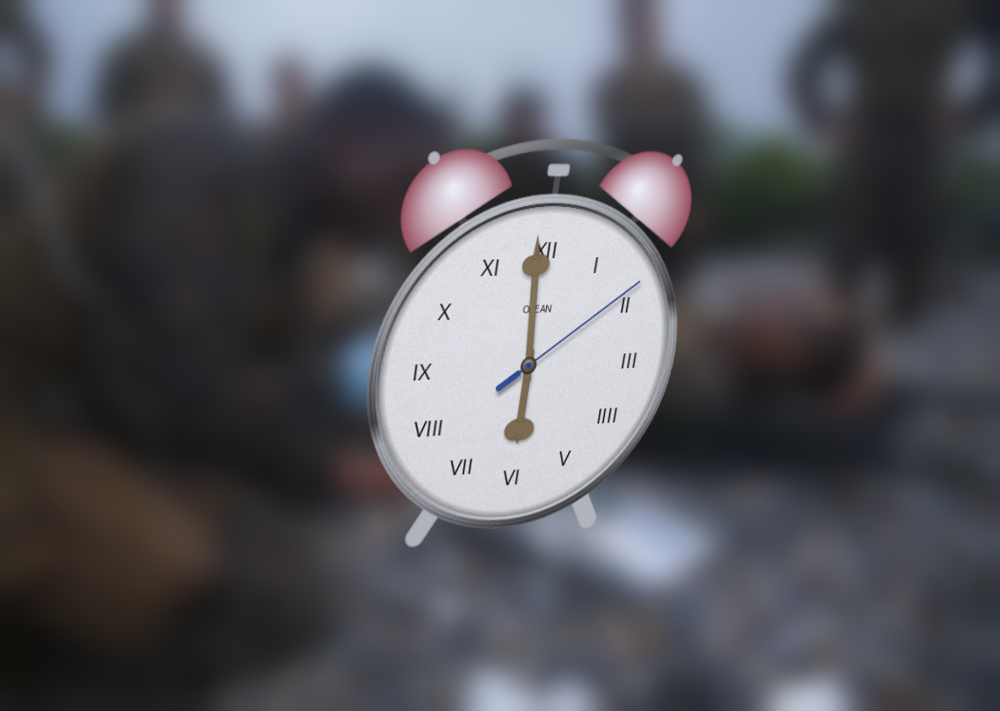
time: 5:59:09
